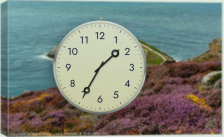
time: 1:35
